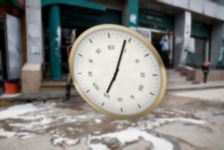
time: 7:04
